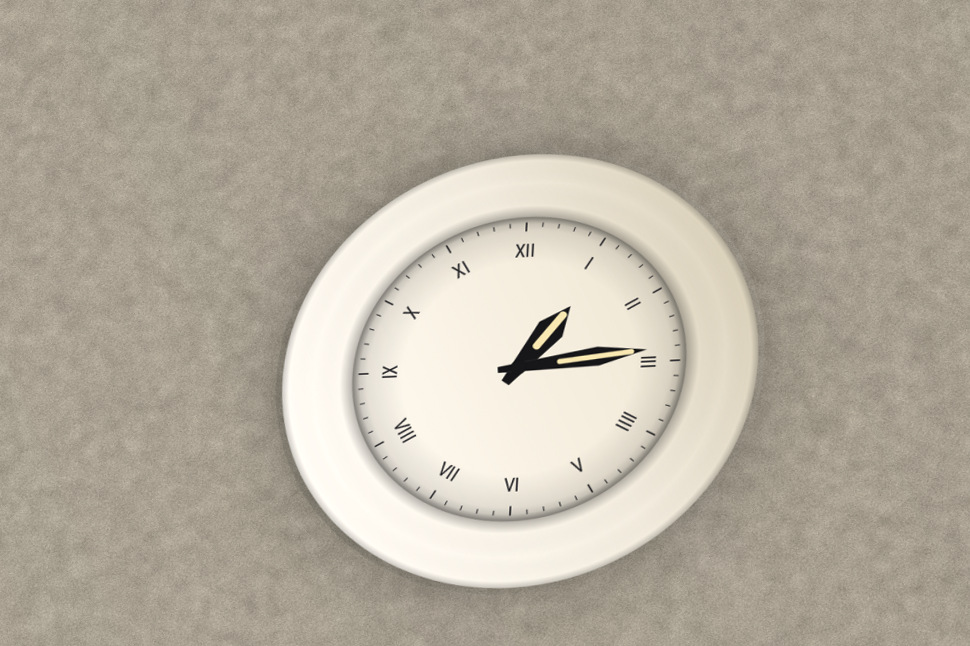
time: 1:14
